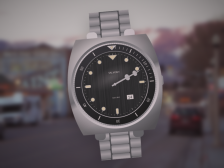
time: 2:11
